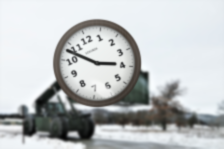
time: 3:53
